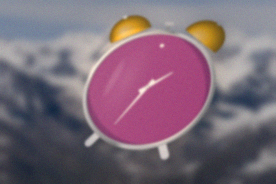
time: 1:34
